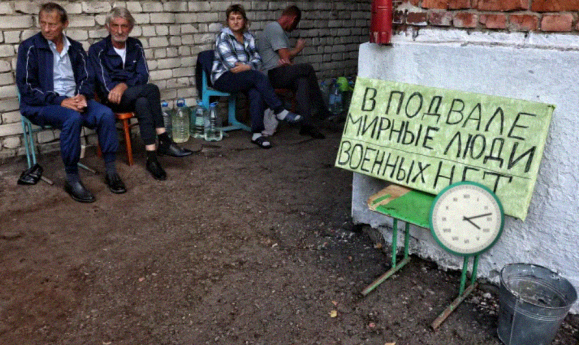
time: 4:13
